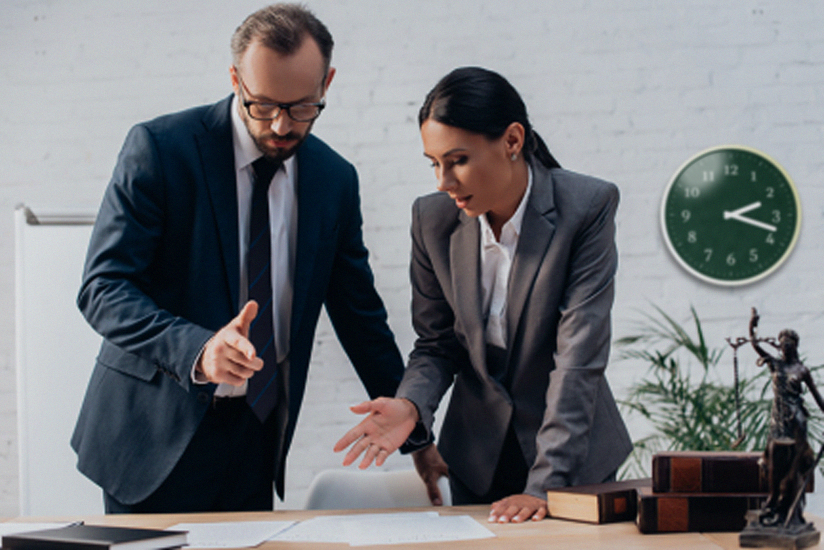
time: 2:18
